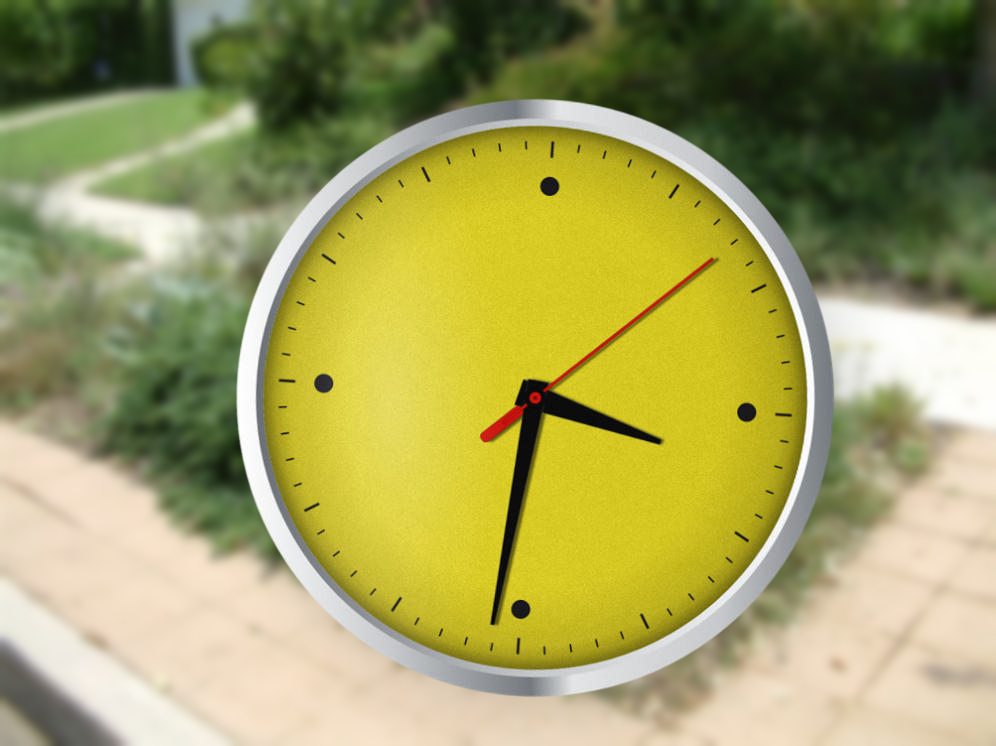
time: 3:31:08
